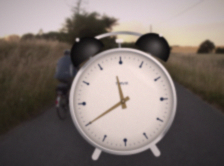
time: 11:40
